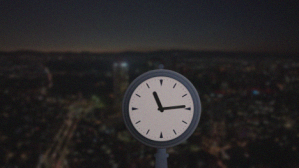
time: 11:14
